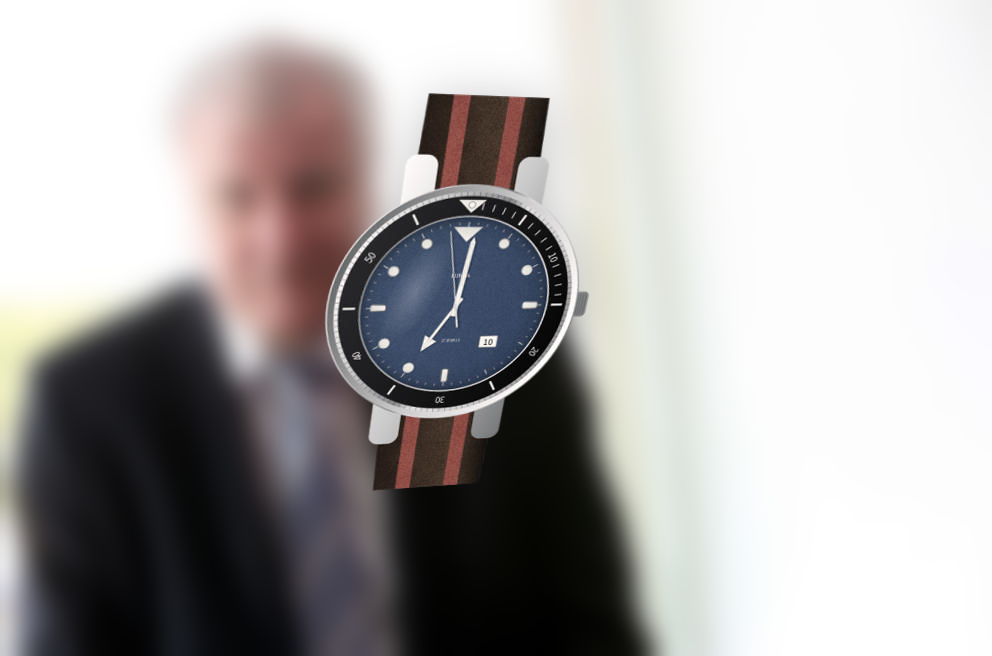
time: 7:00:58
